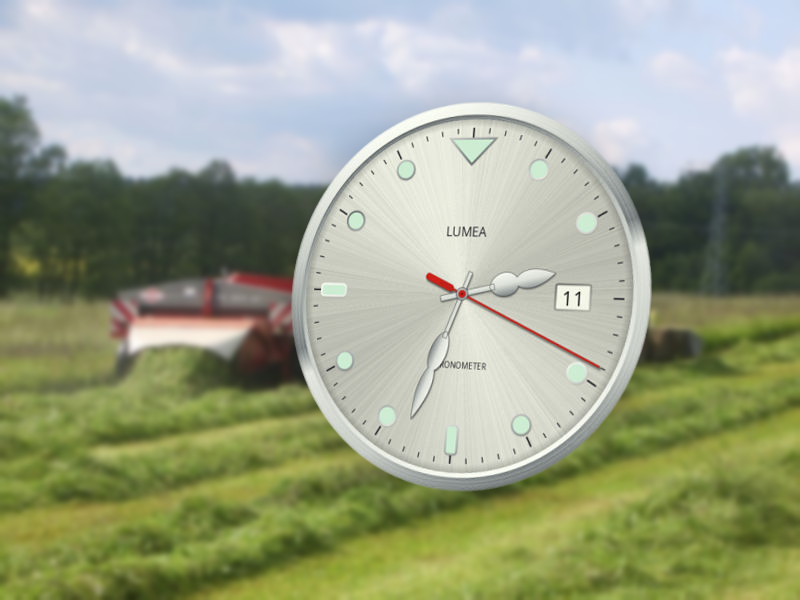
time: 2:33:19
